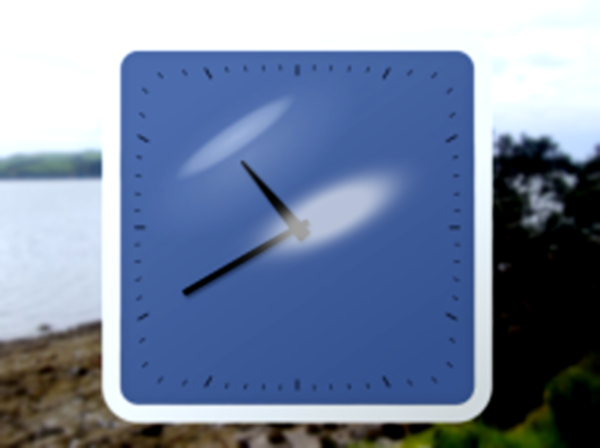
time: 10:40
